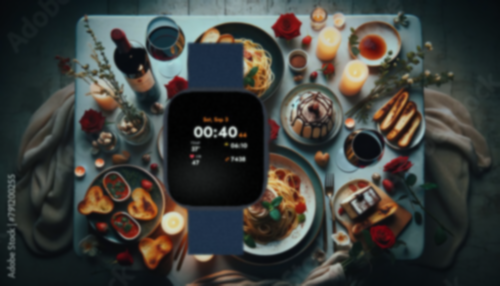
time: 0:40
